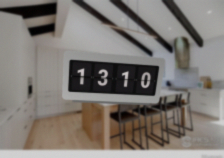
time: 13:10
